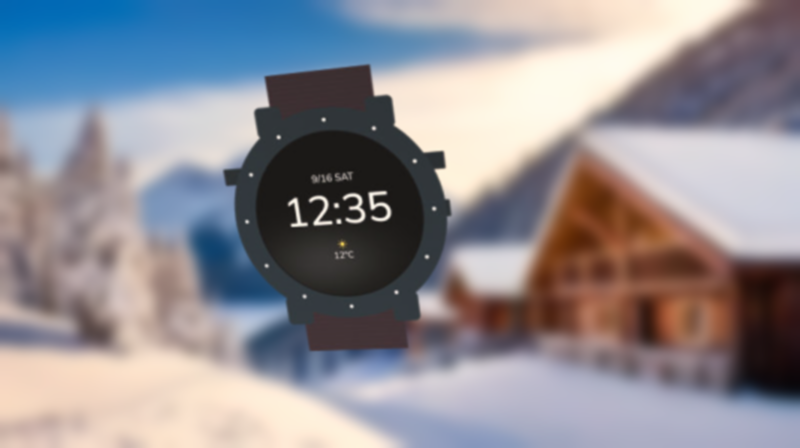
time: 12:35
